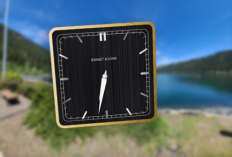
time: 6:32
